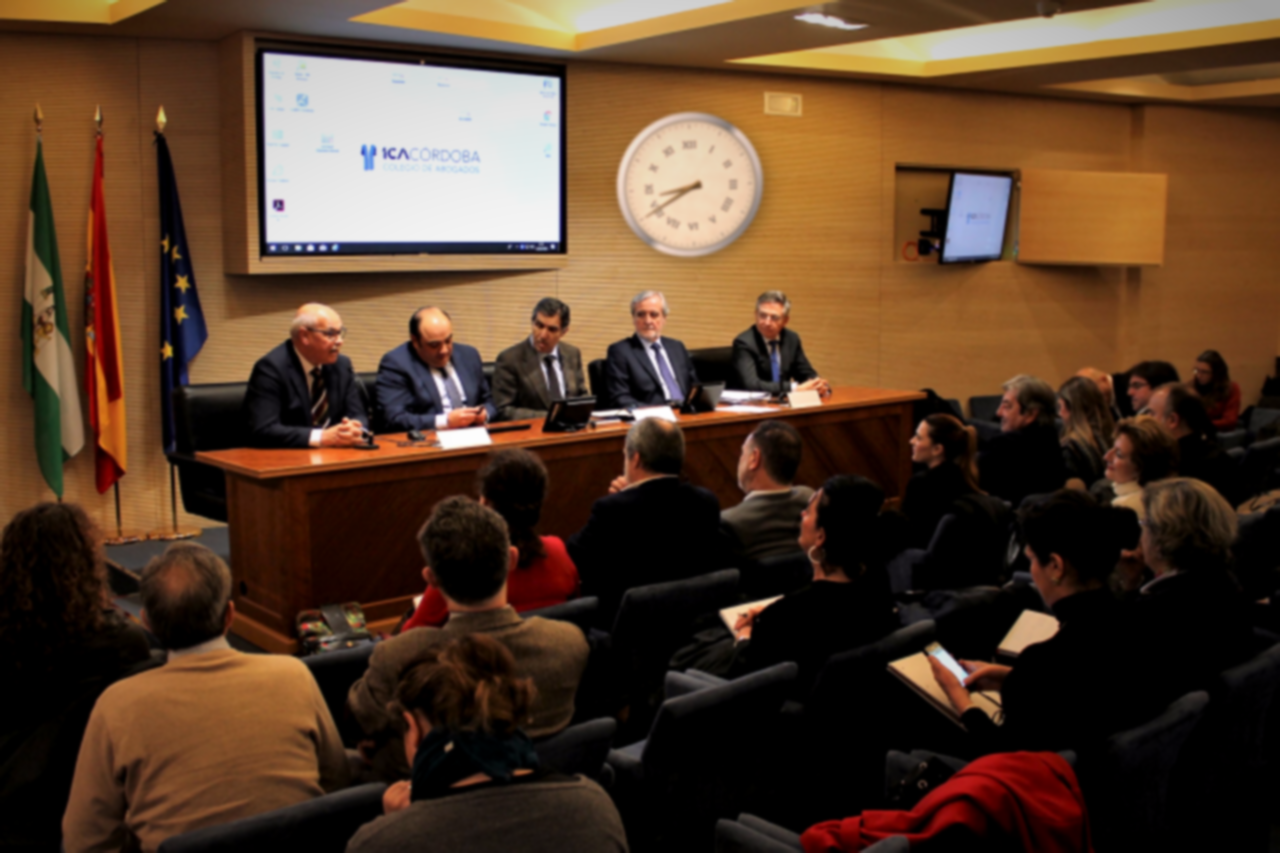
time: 8:40
